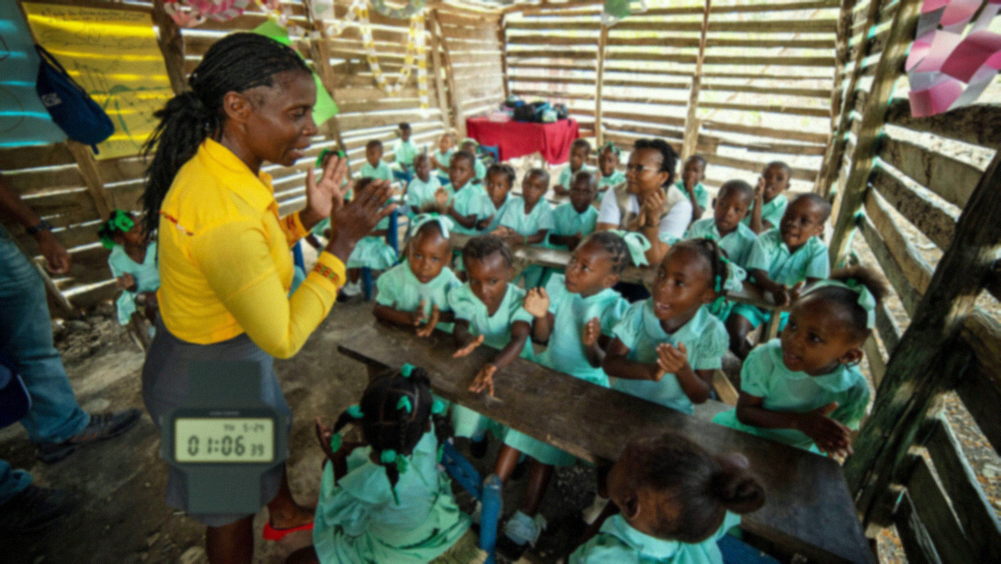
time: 1:06
